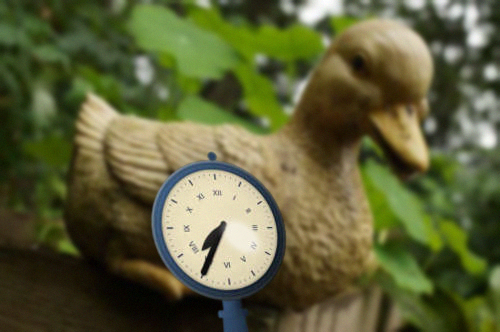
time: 7:35
